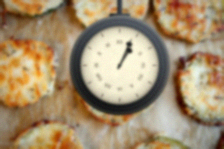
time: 1:04
